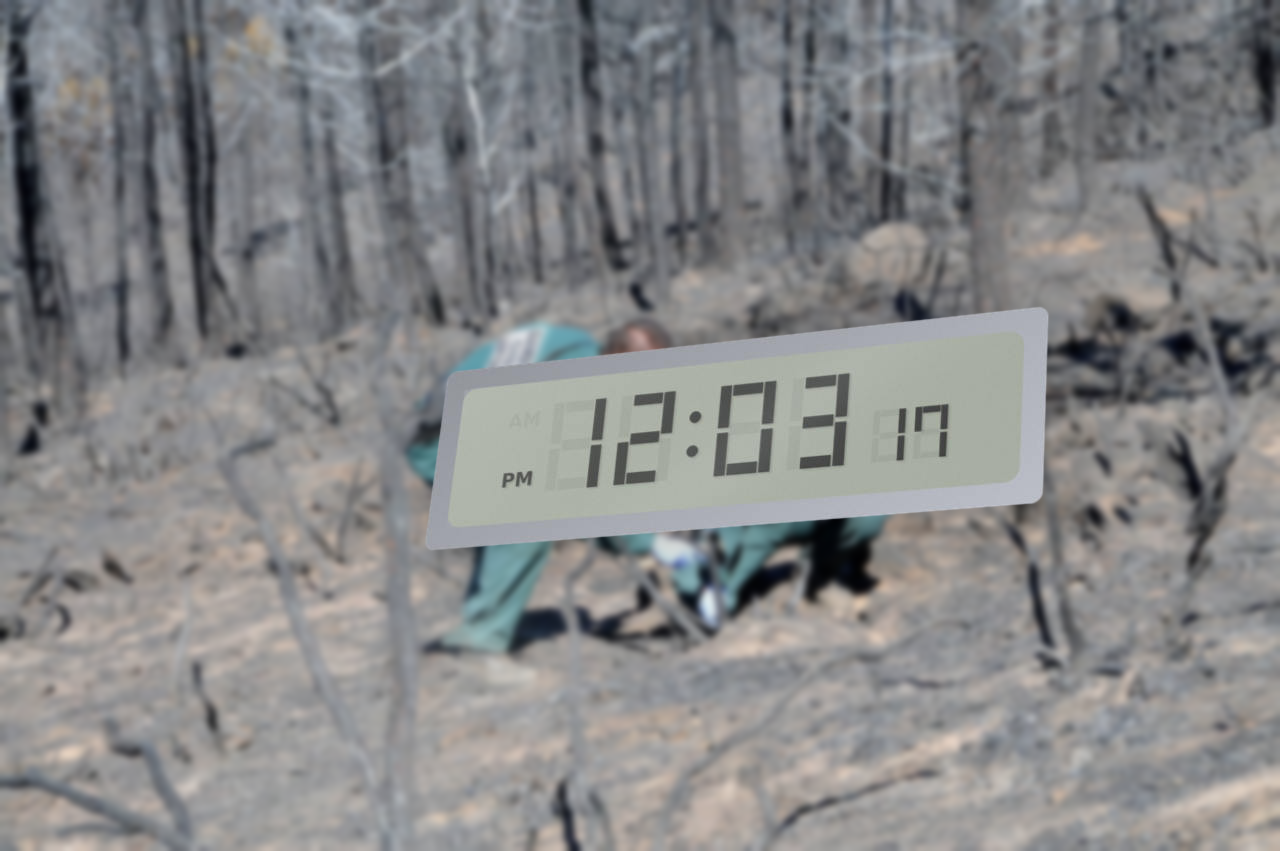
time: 12:03:17
